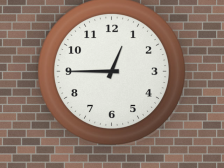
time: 12:45
